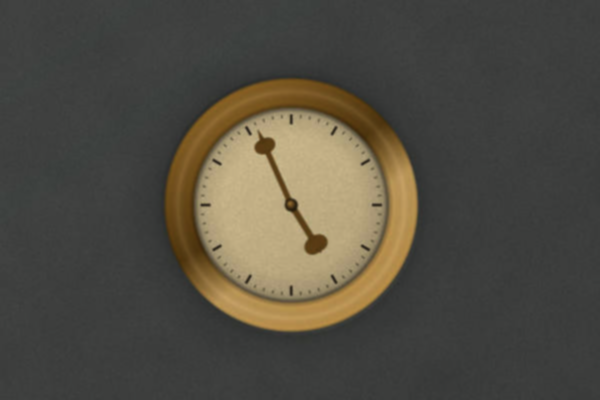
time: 4:56
